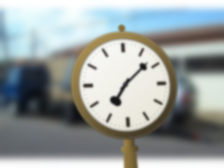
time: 7:08
